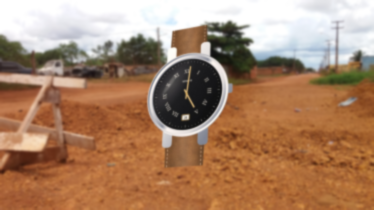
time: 5:01
